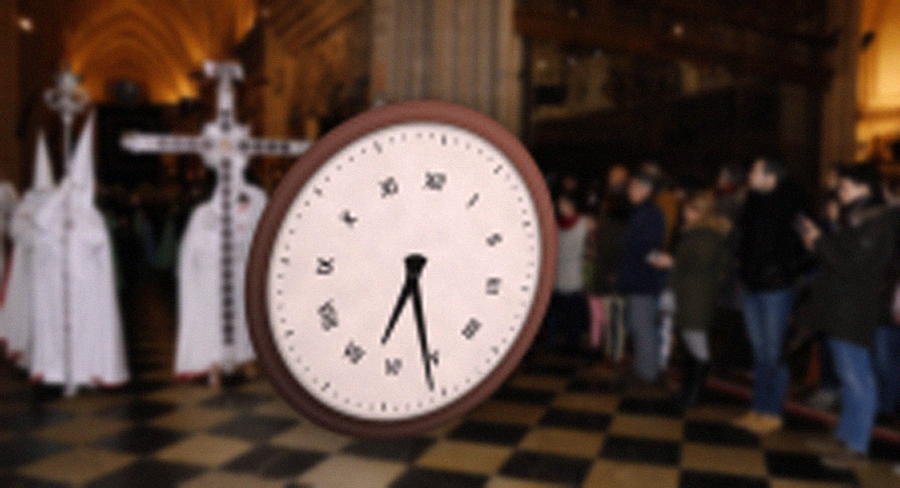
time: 6:26
